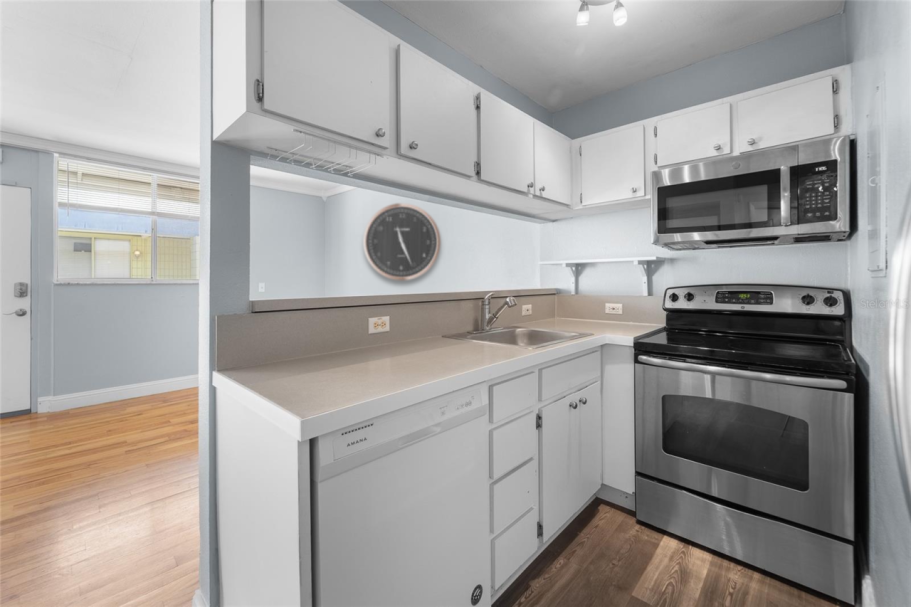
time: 11:26
